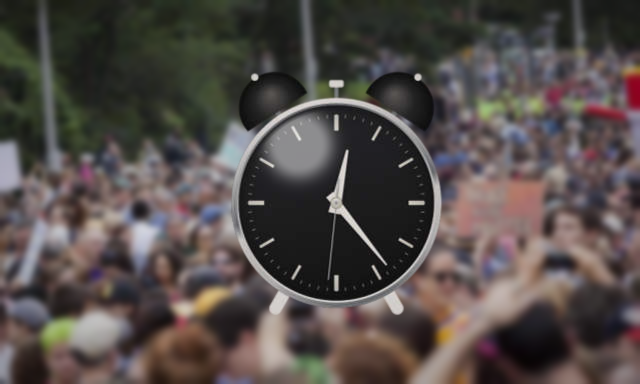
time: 12:23:31
